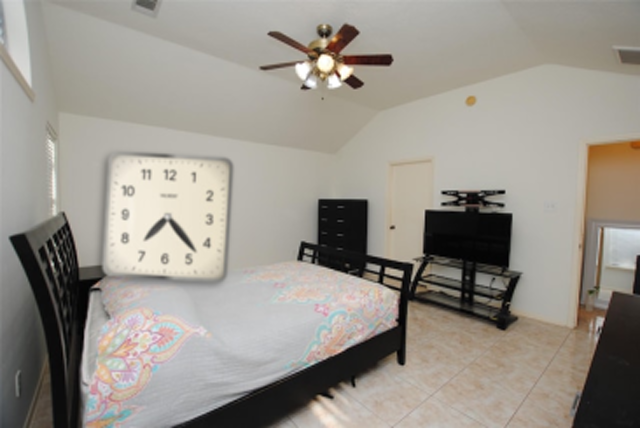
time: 7:23
